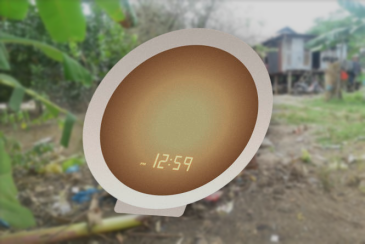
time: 12:59
